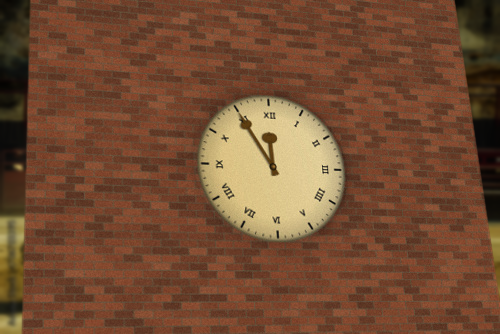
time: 11:55
